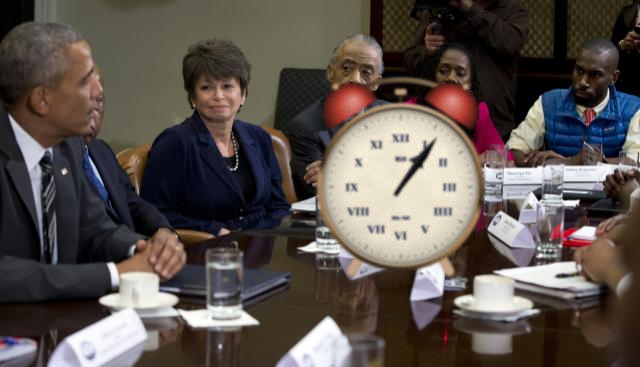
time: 1:06
